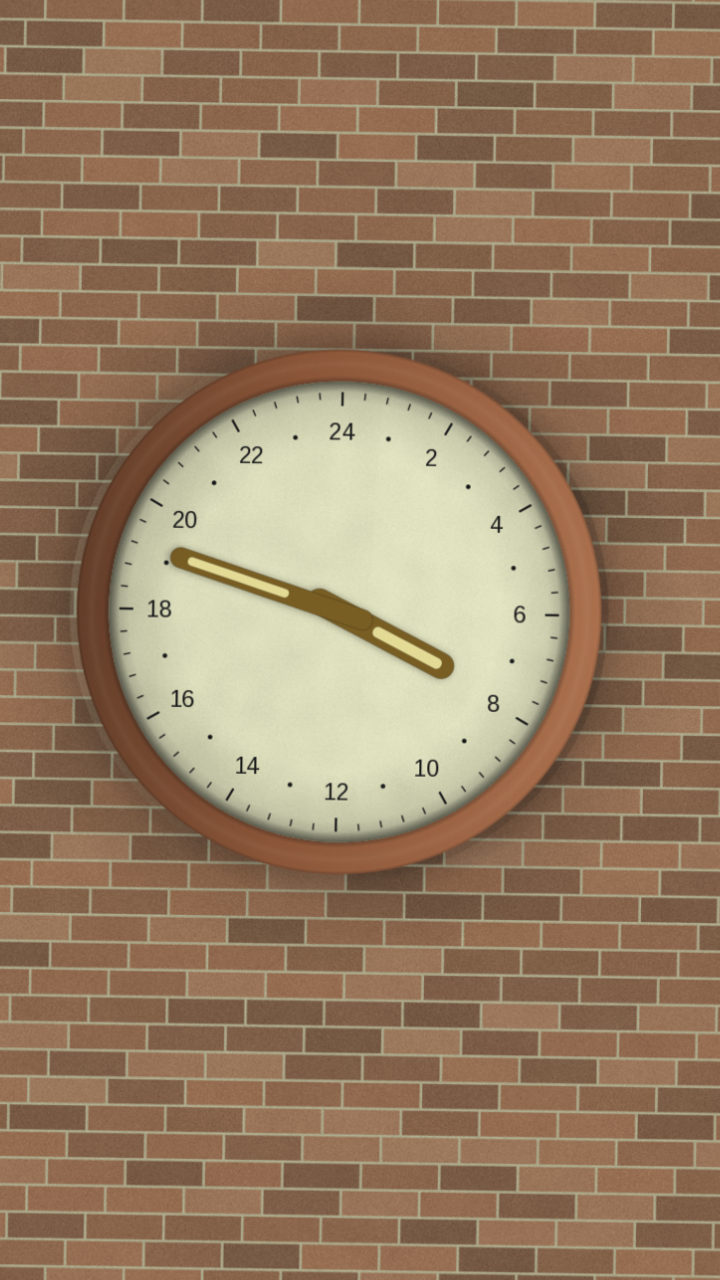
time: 7:48
